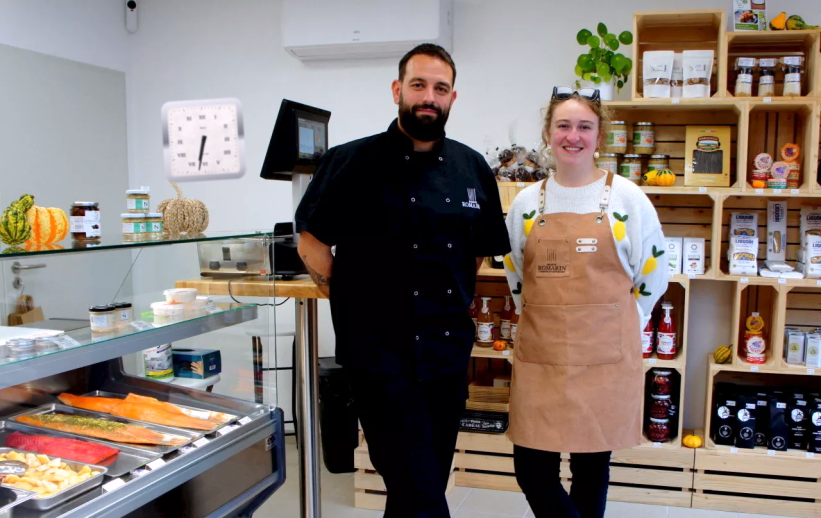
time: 6:32
